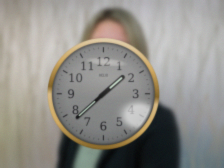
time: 1:38
